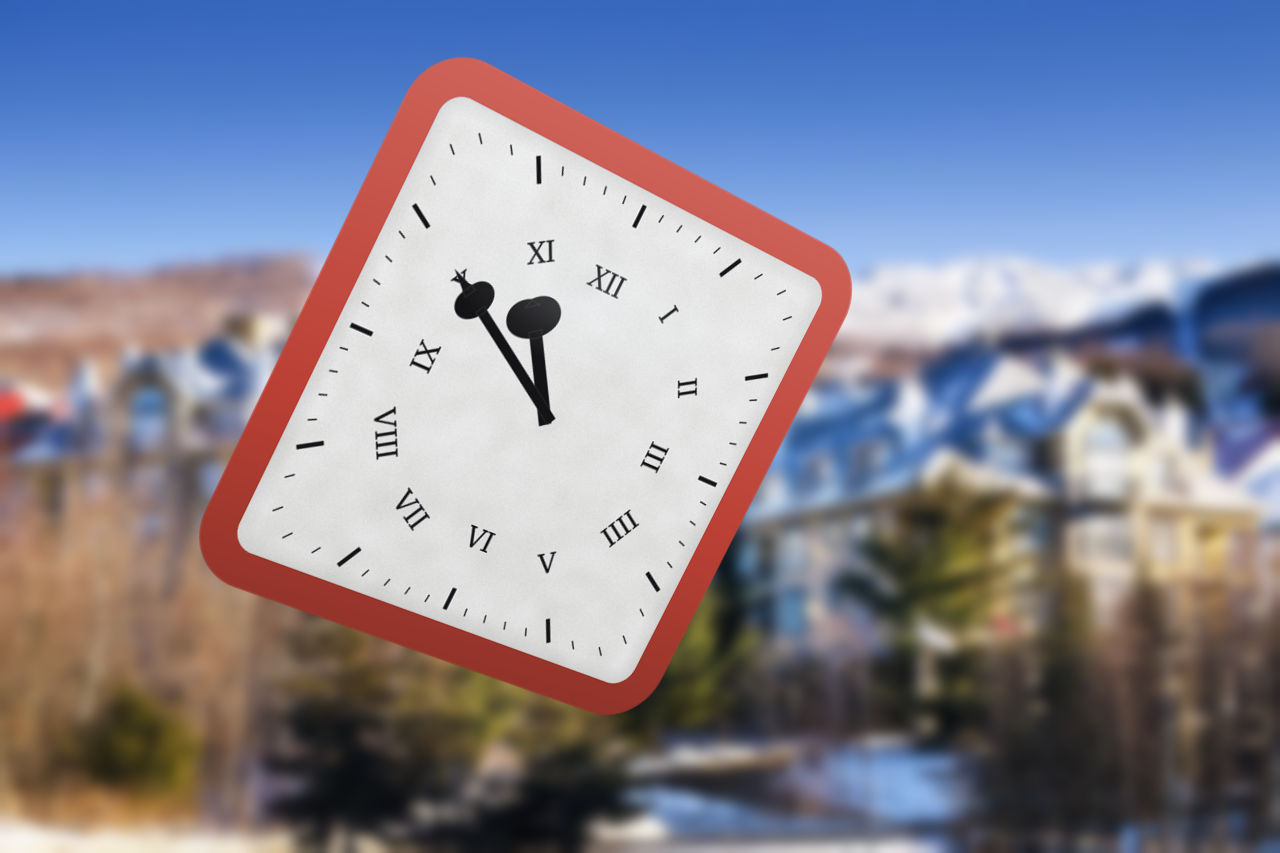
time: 10:50
